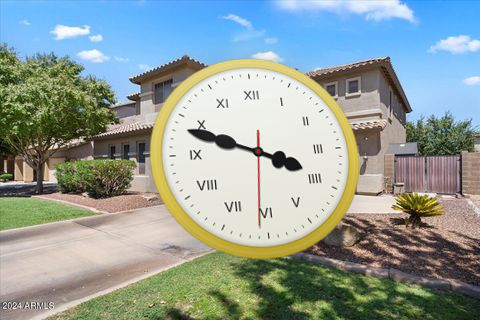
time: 3:48:31
